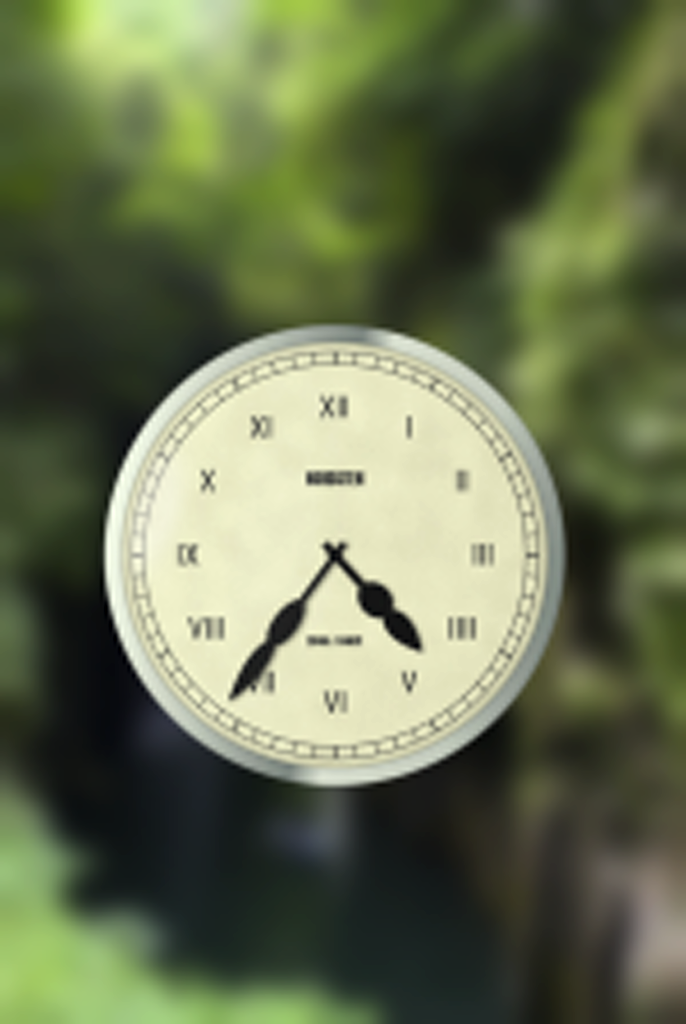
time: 4:36
